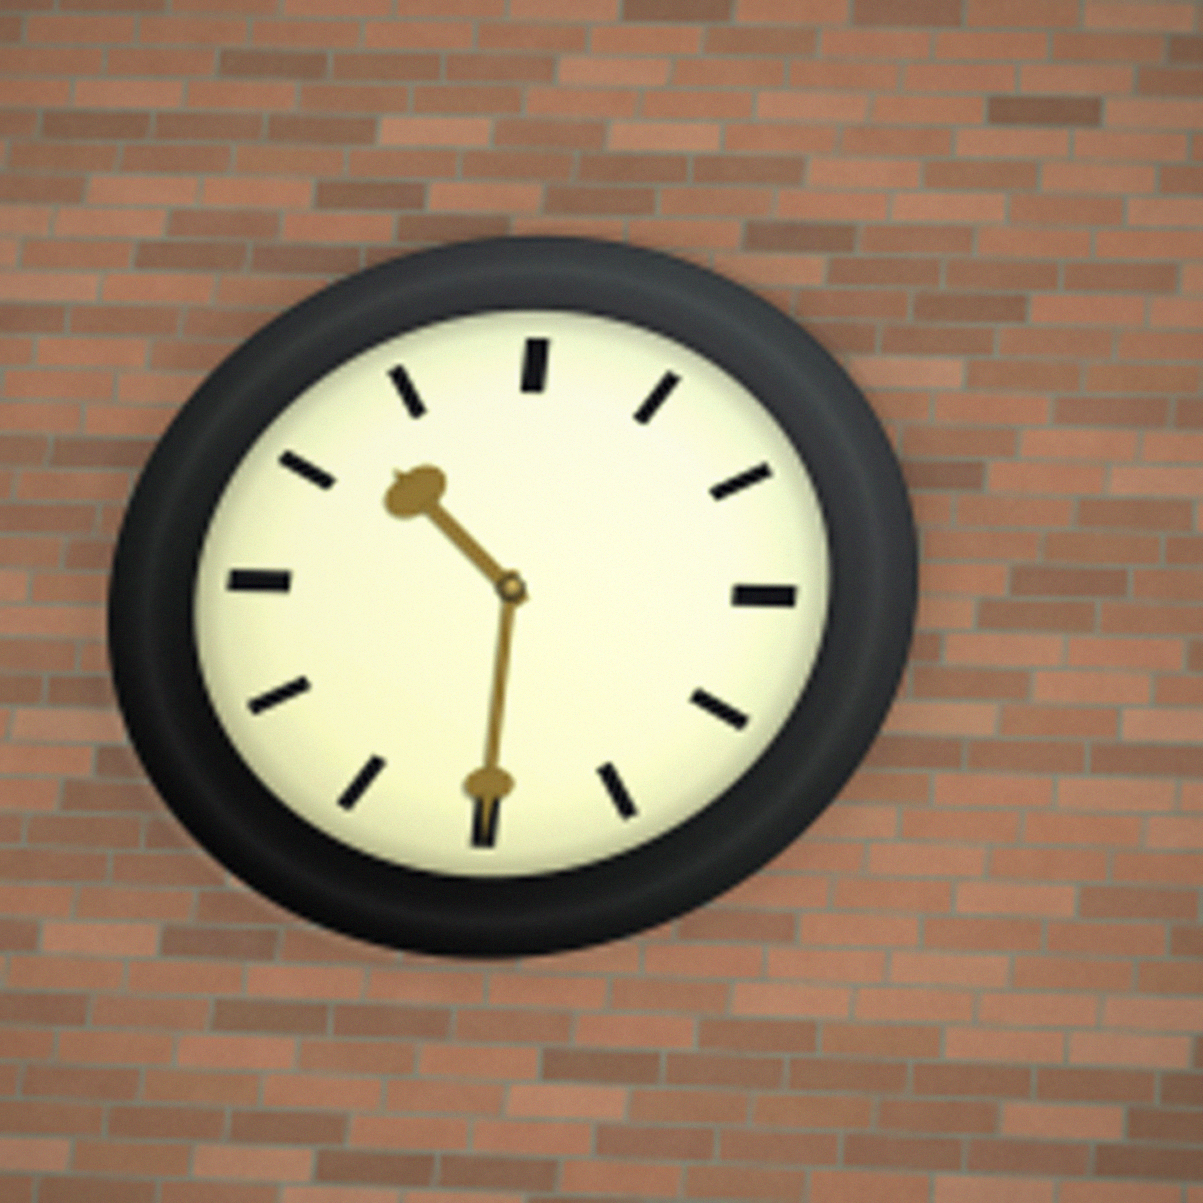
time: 10:30
